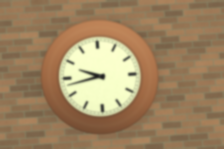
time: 9:43
